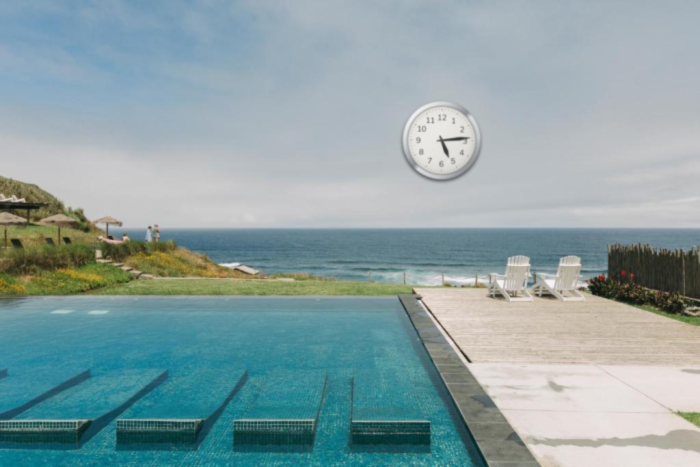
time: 5:14
